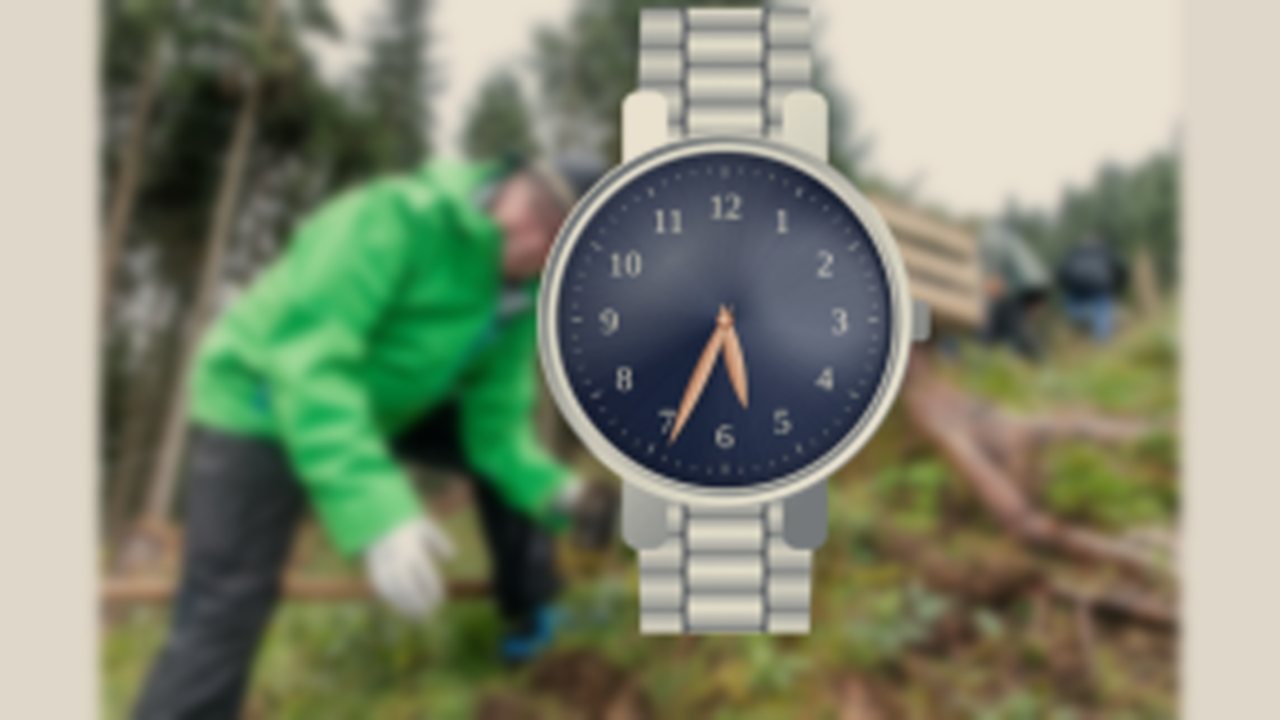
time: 5:34
